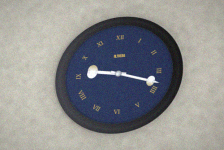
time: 9:18
